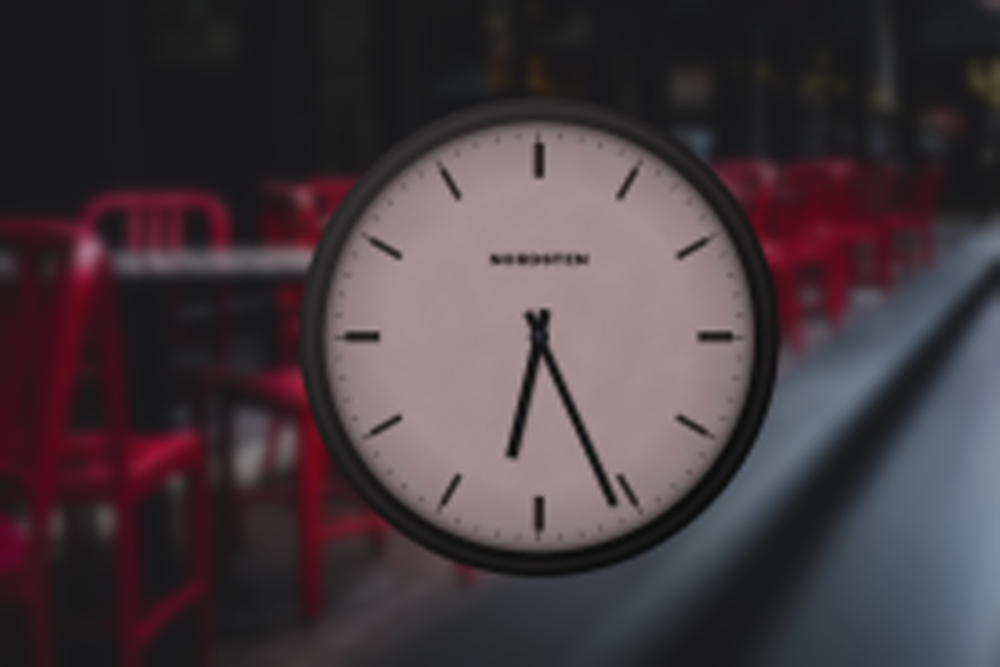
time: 6:26
